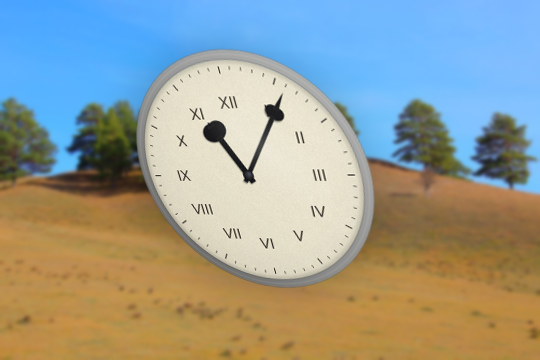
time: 11:06
